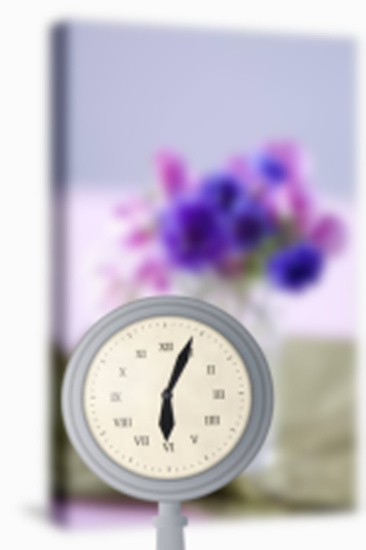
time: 6:04
